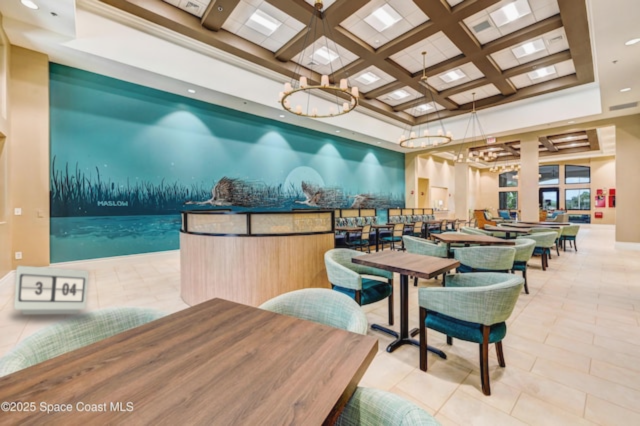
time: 3:04
